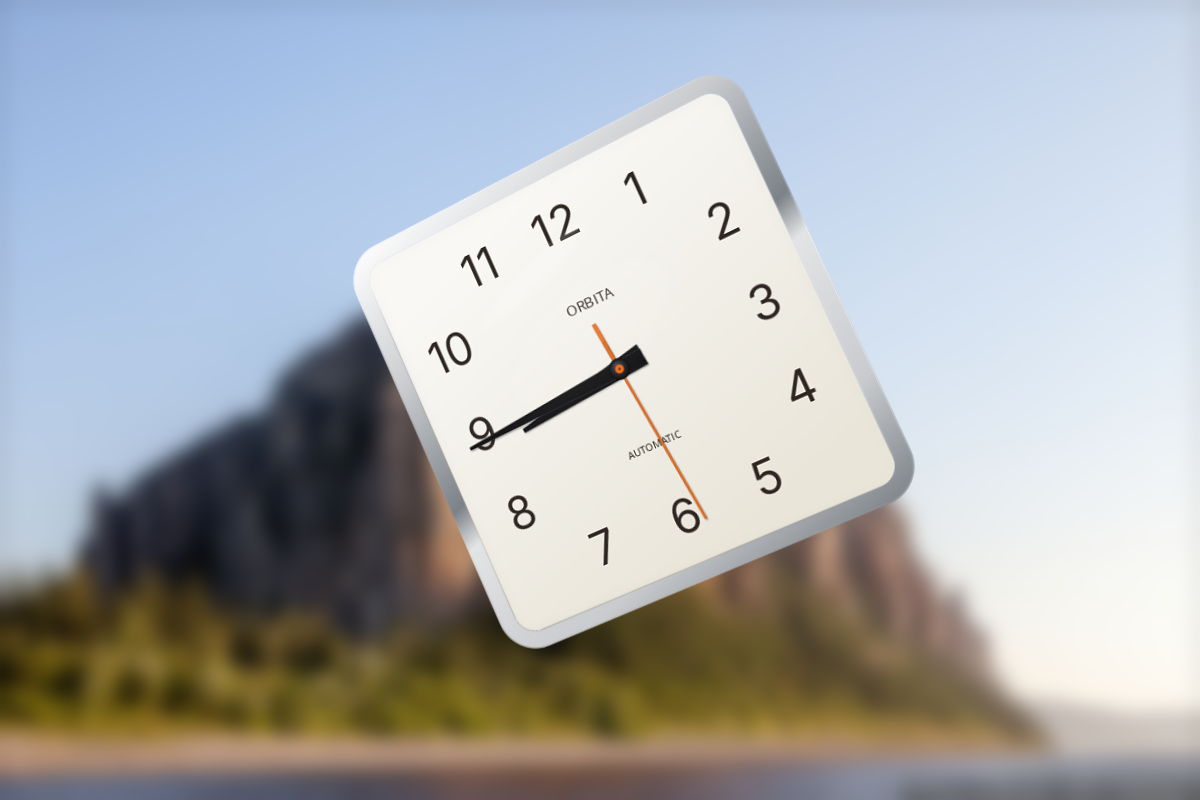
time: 8:44:29
